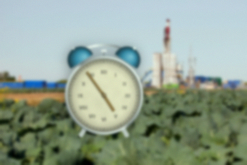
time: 4:54
